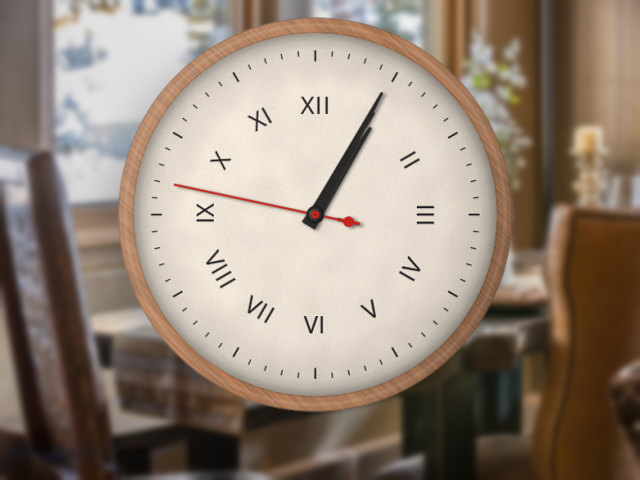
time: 1:04:47
